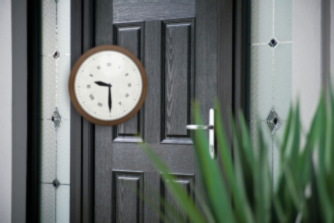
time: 9:30
